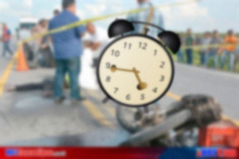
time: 4:44
